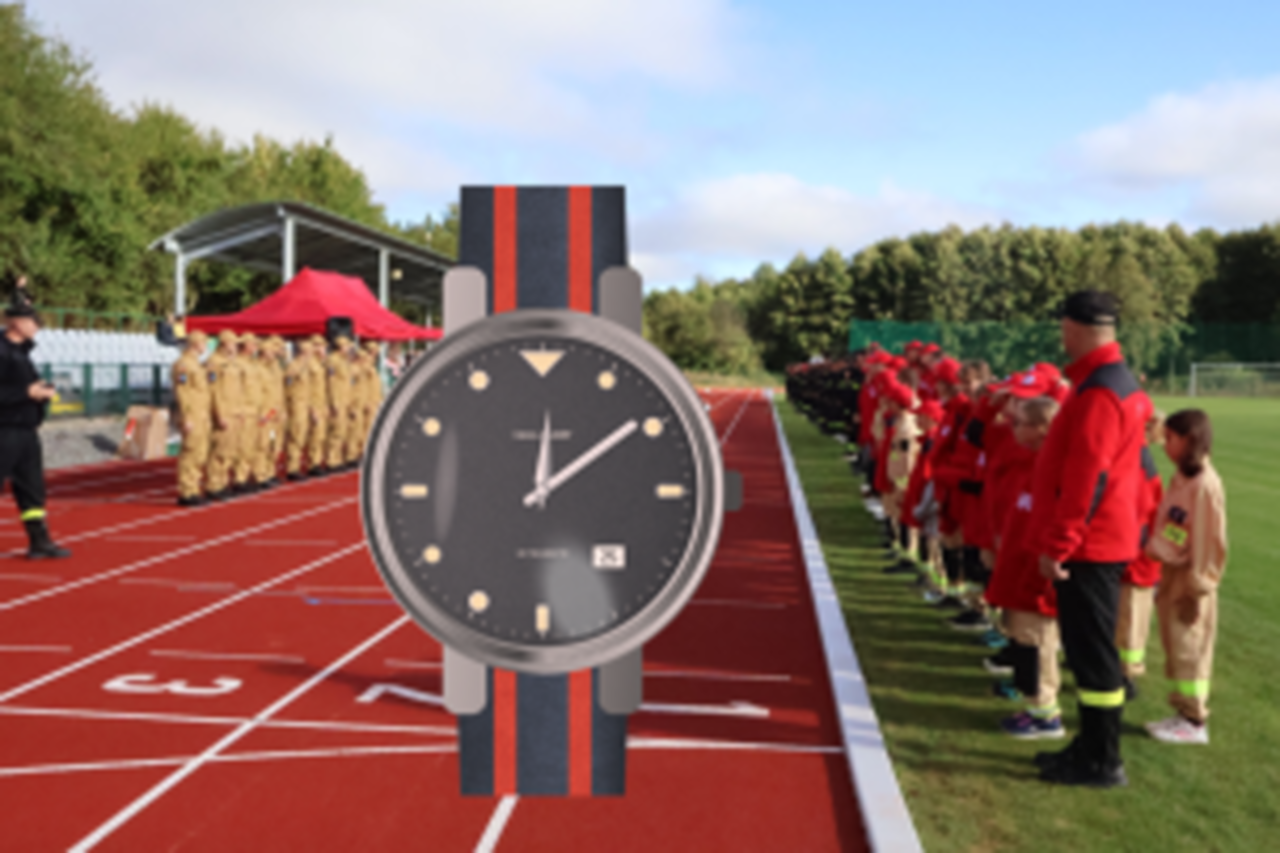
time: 12:09
